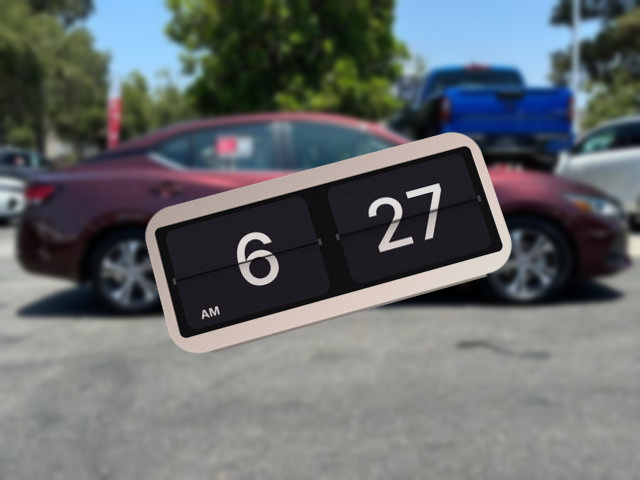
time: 6:27
